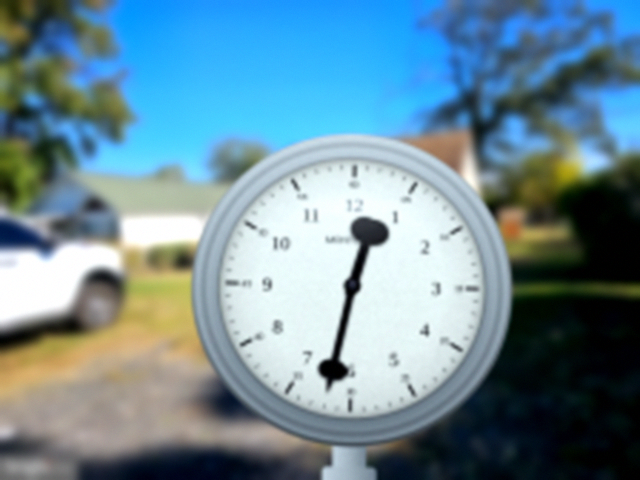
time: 12:32
